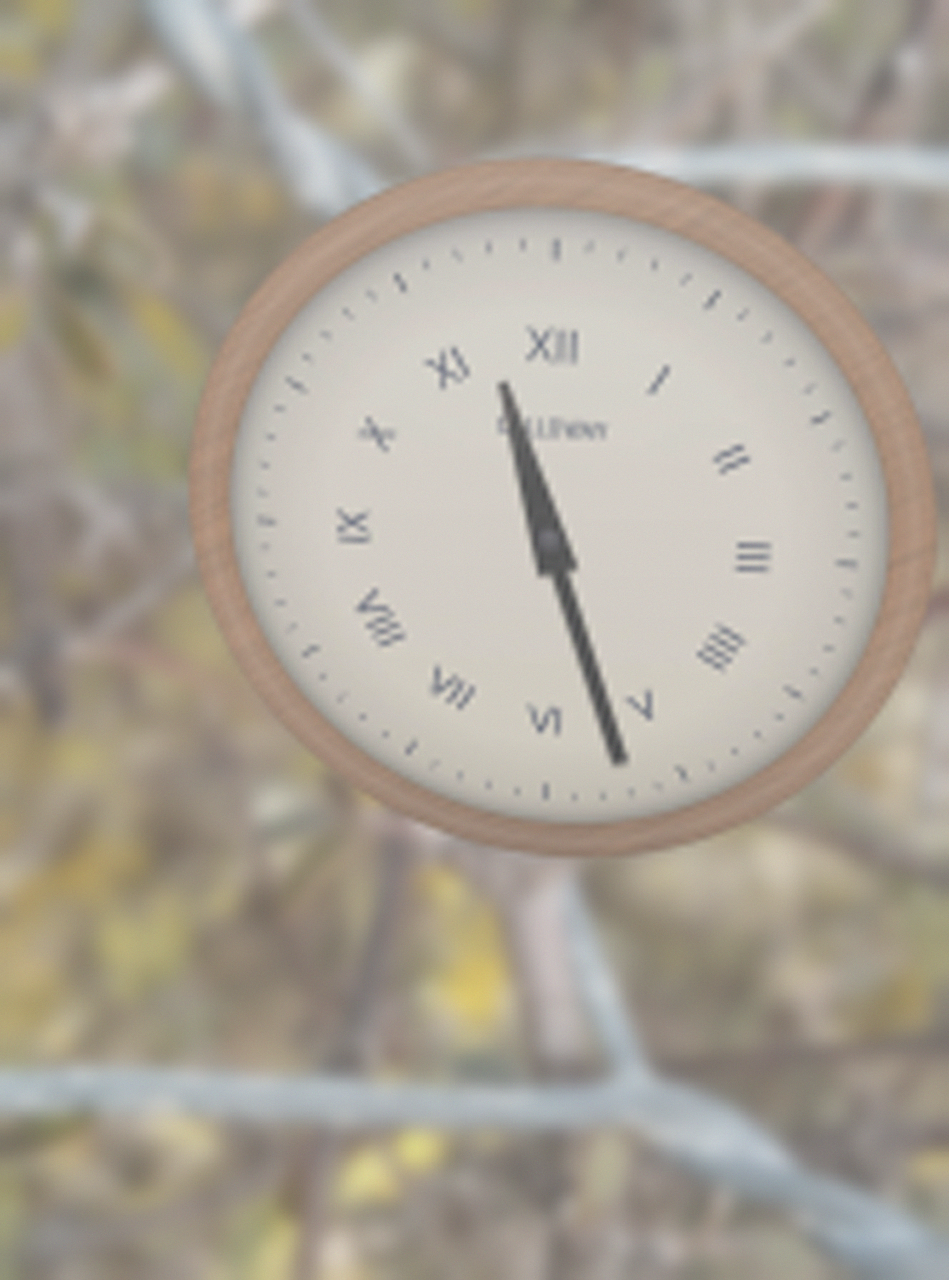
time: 11:27
